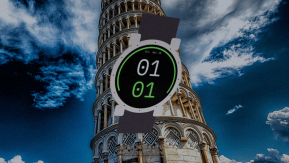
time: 1:01
